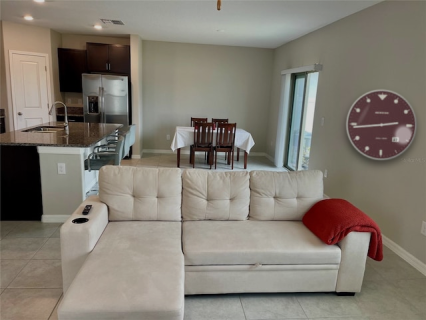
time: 2:44
